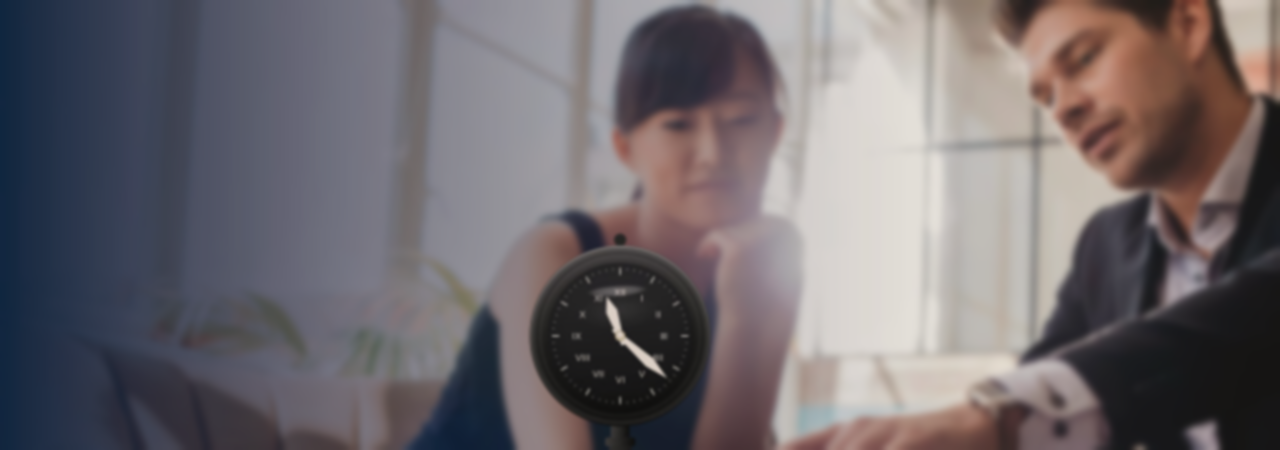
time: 11:22
